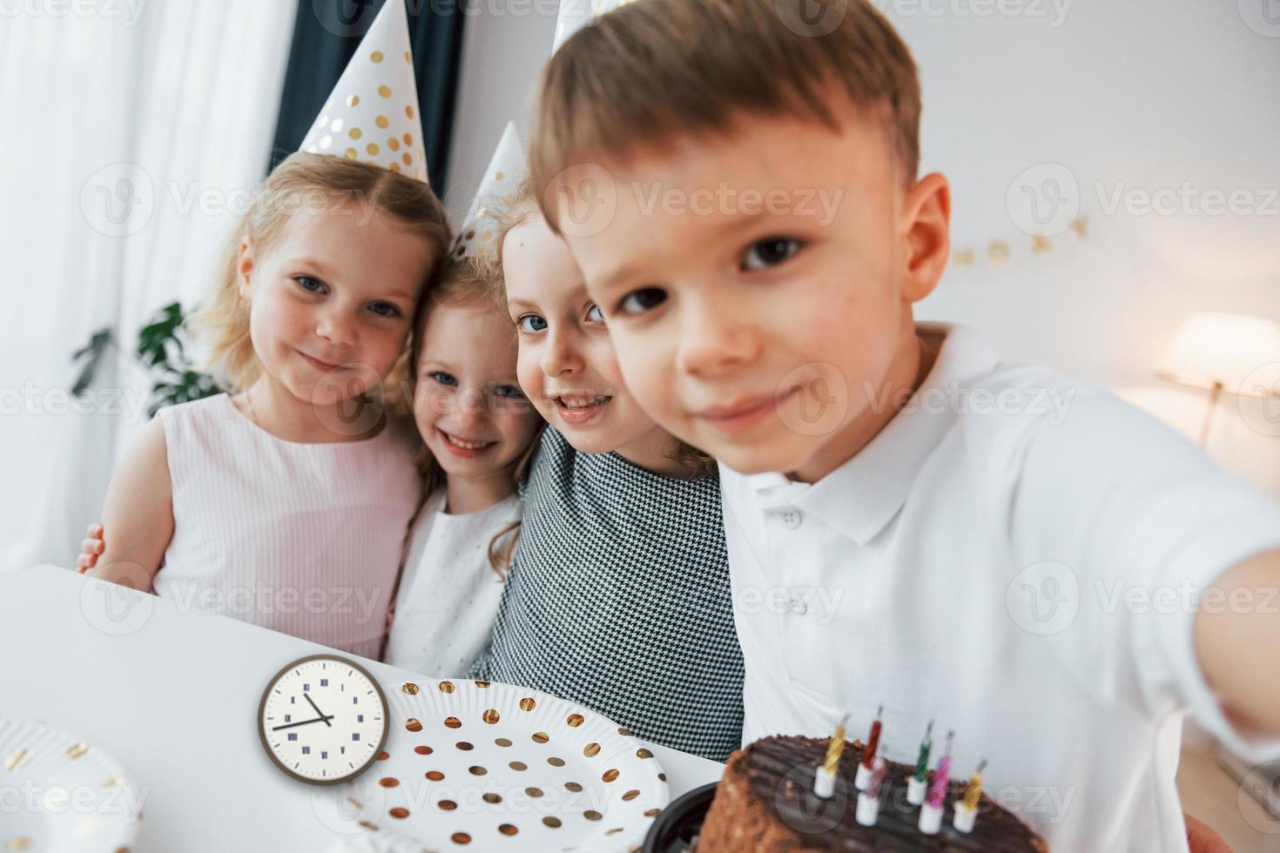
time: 10:43
